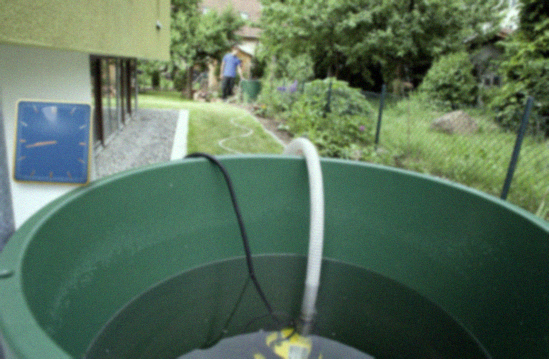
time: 8:43
